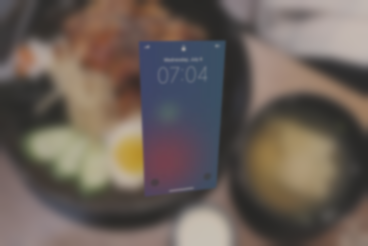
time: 7:04
